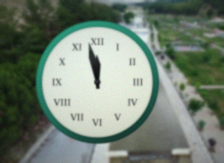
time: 11:58
